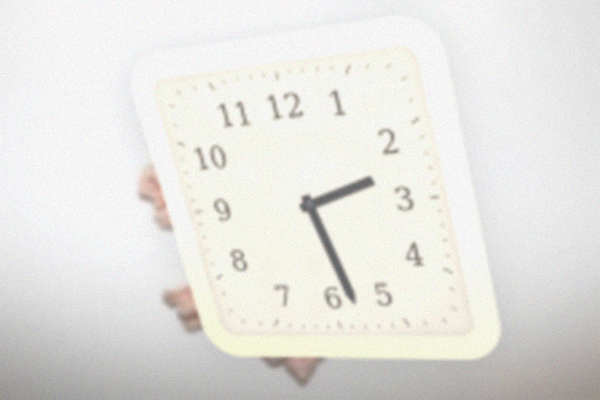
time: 2:28
